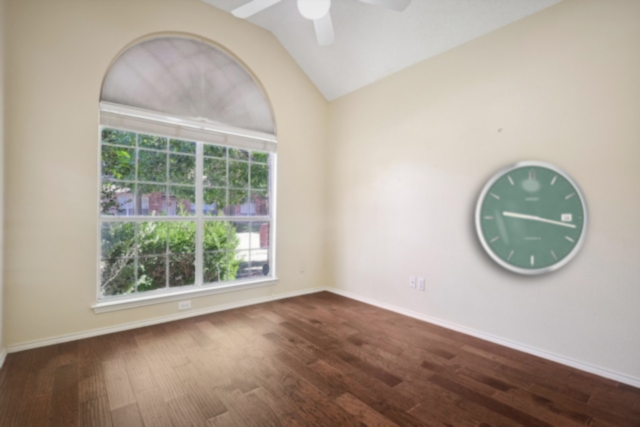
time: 9:17
